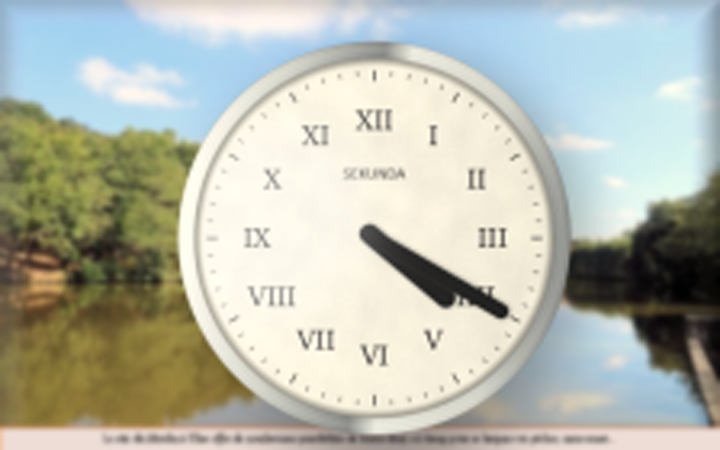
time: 4:20
